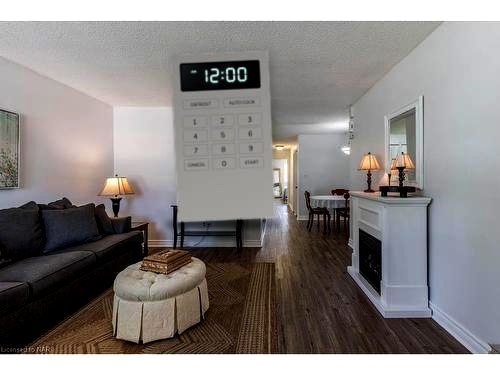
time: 12:00
